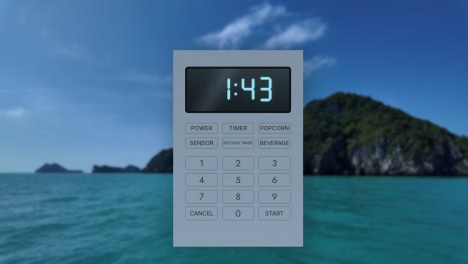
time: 1:43
